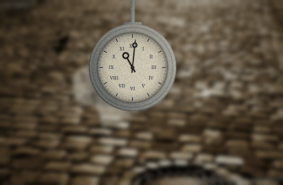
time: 11:01
